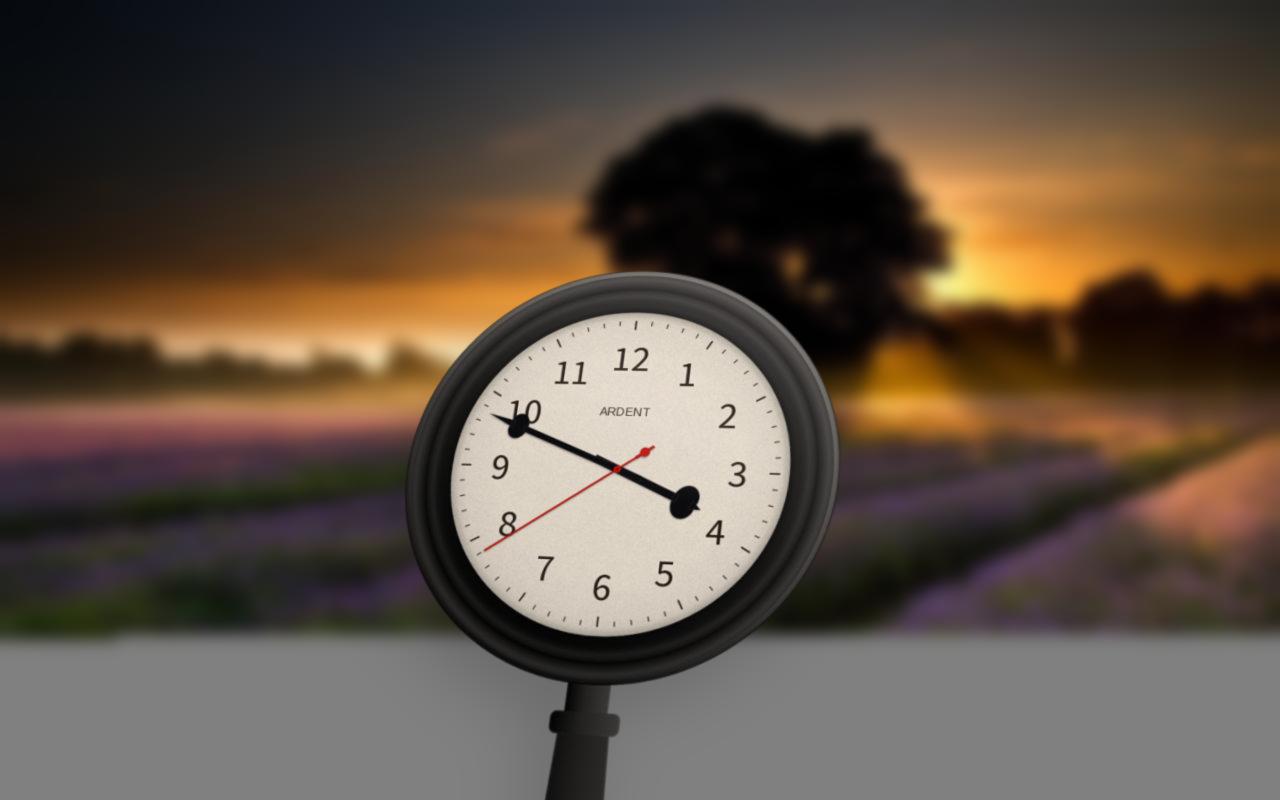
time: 3:48:39
